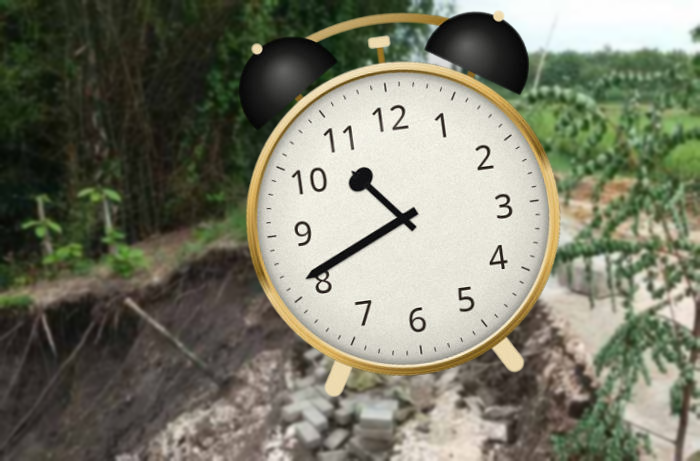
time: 10:41
